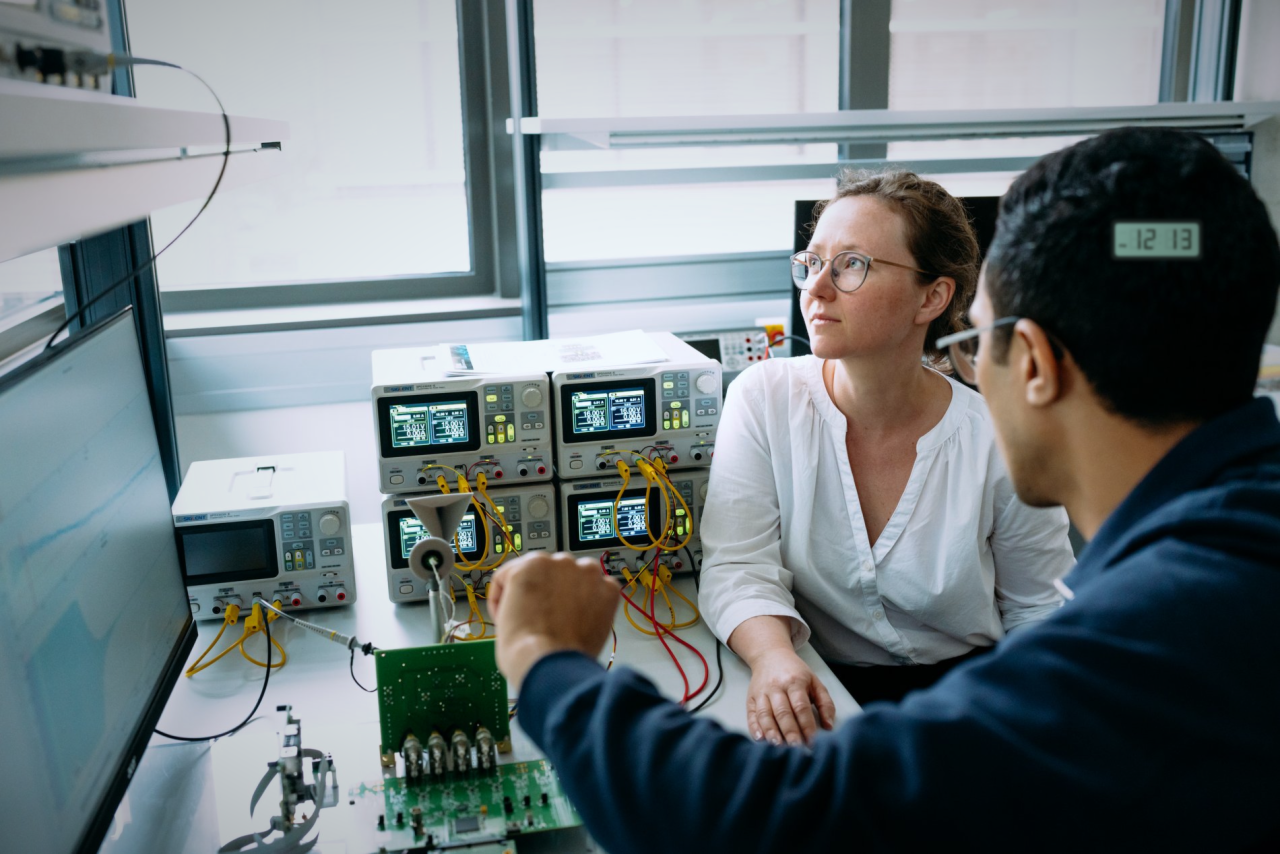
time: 12:13
